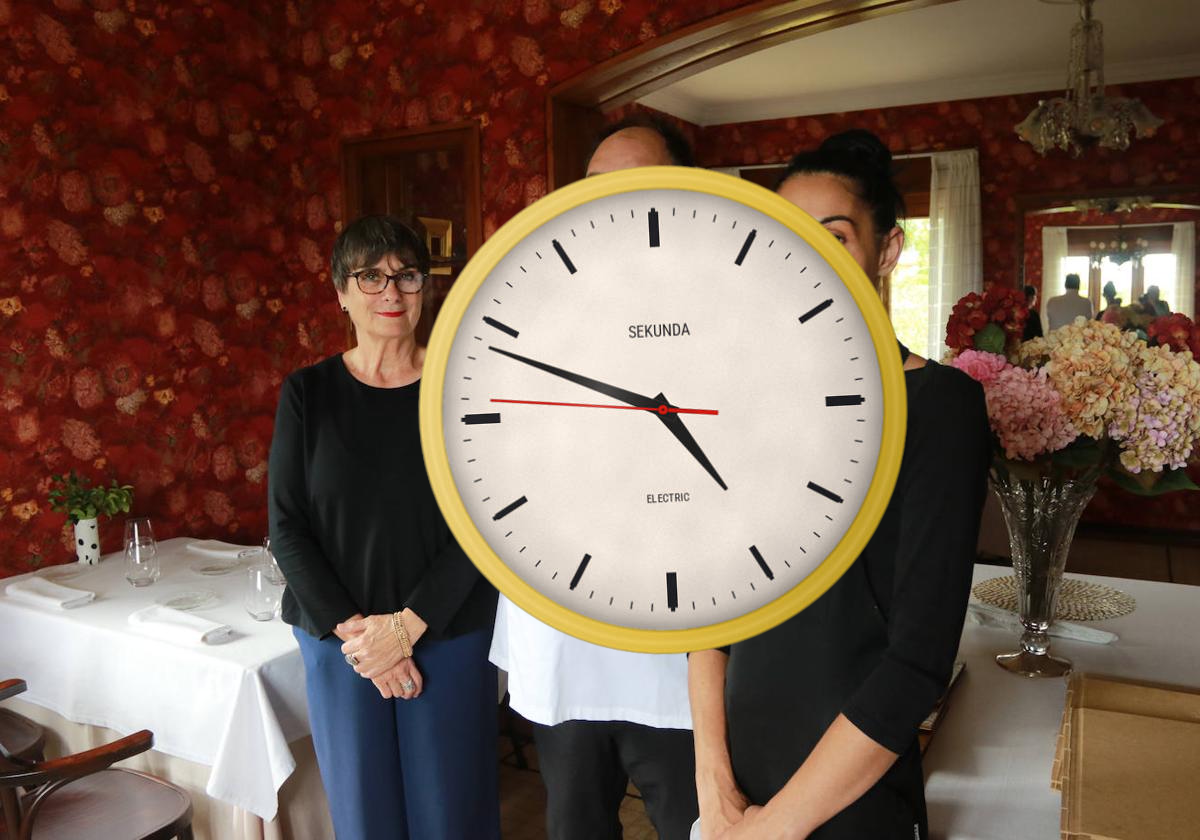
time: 4:48:46
